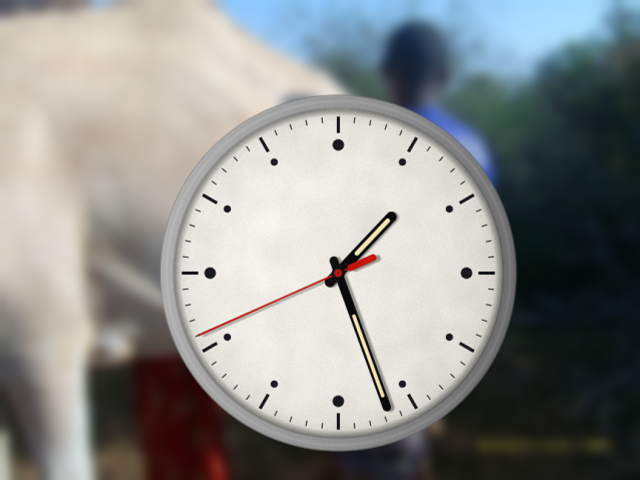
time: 1:26:41
